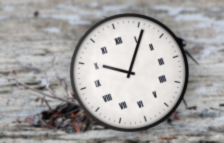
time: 10:06
